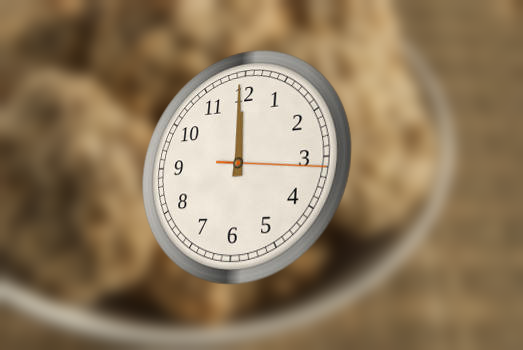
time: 11:59:16
